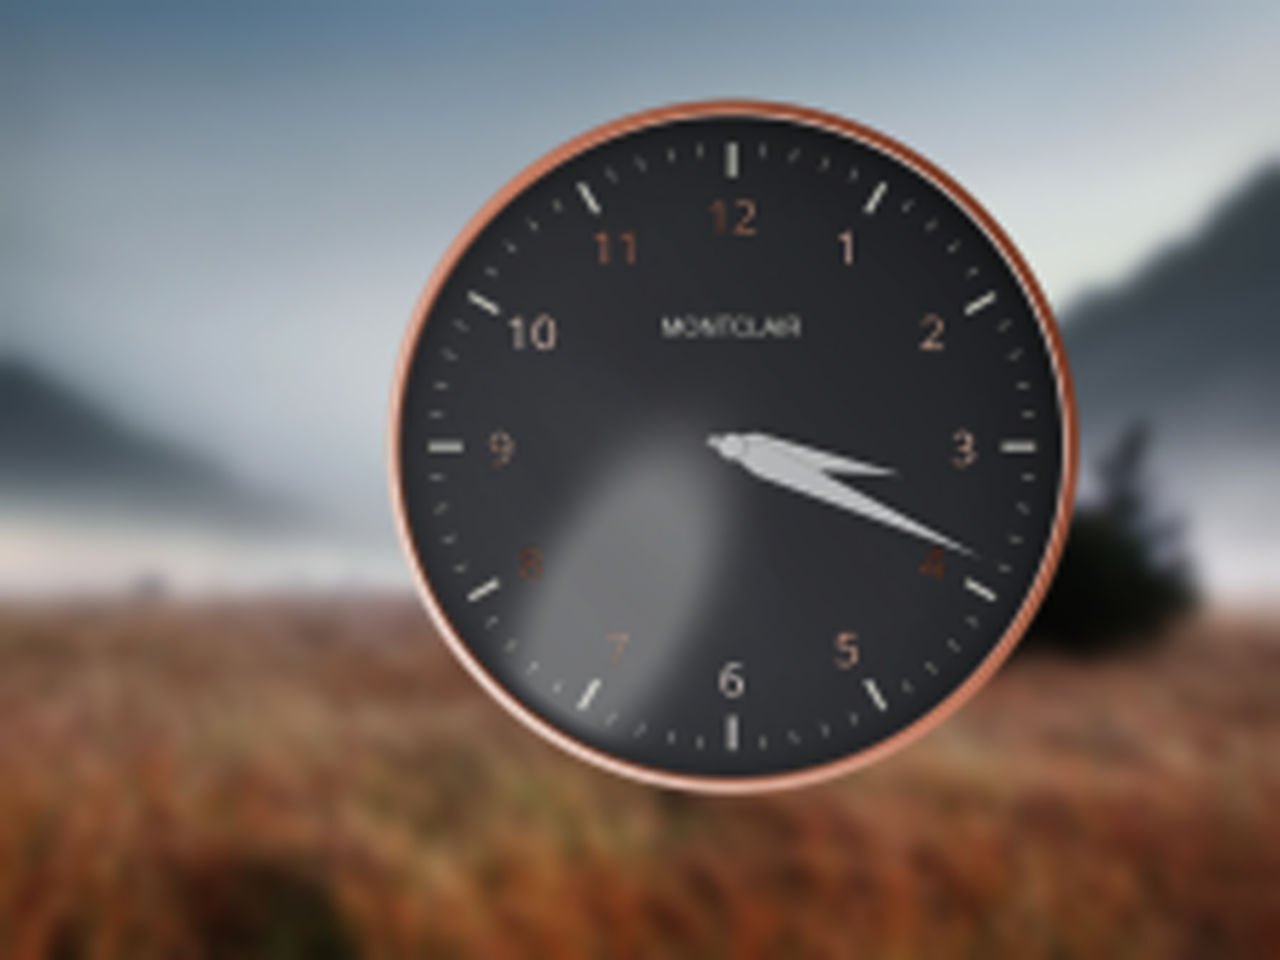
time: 3:19
